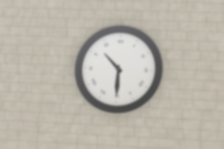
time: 10:30
